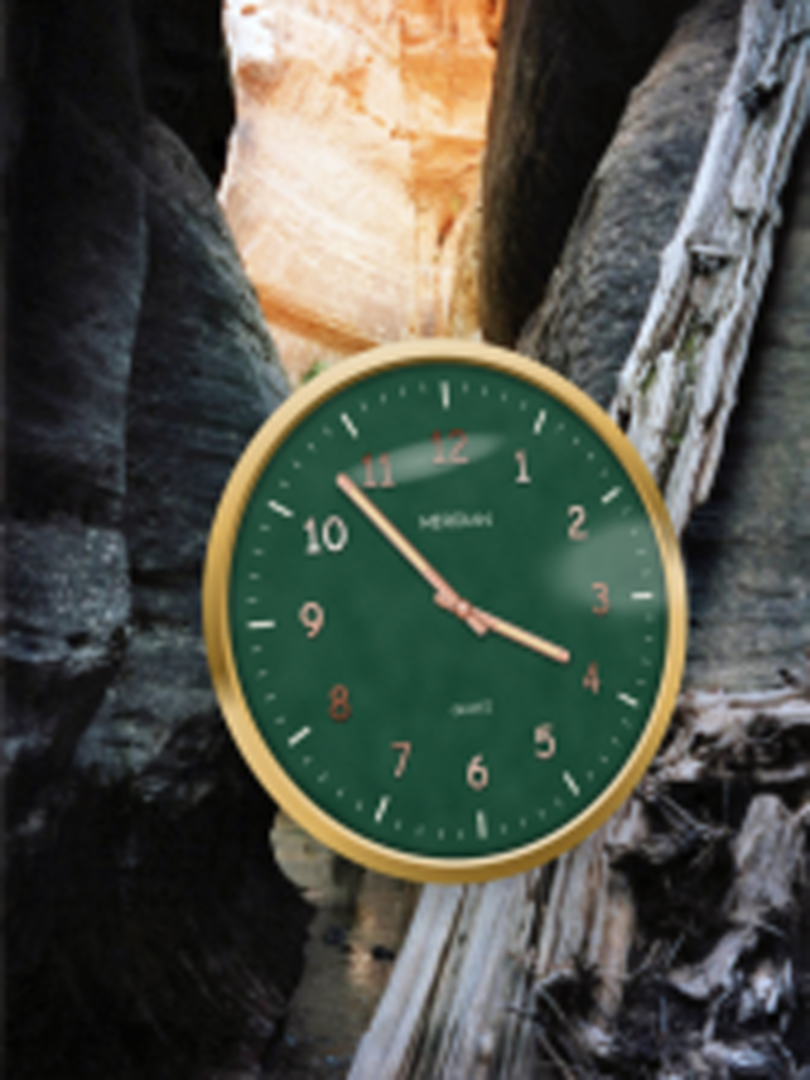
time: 3:53
